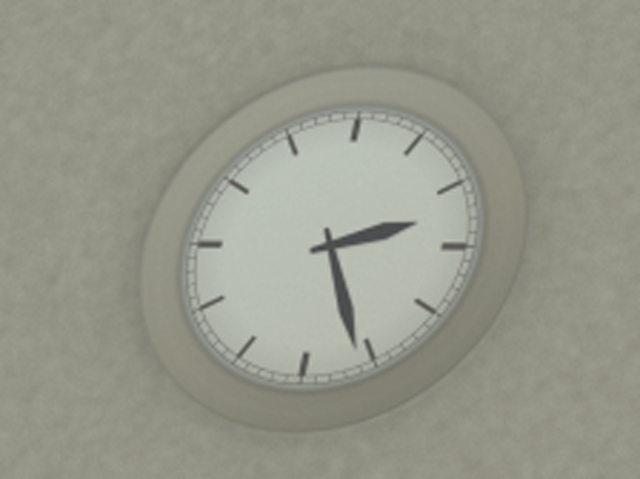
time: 2:26
